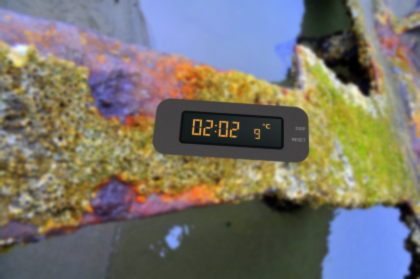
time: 2:02
